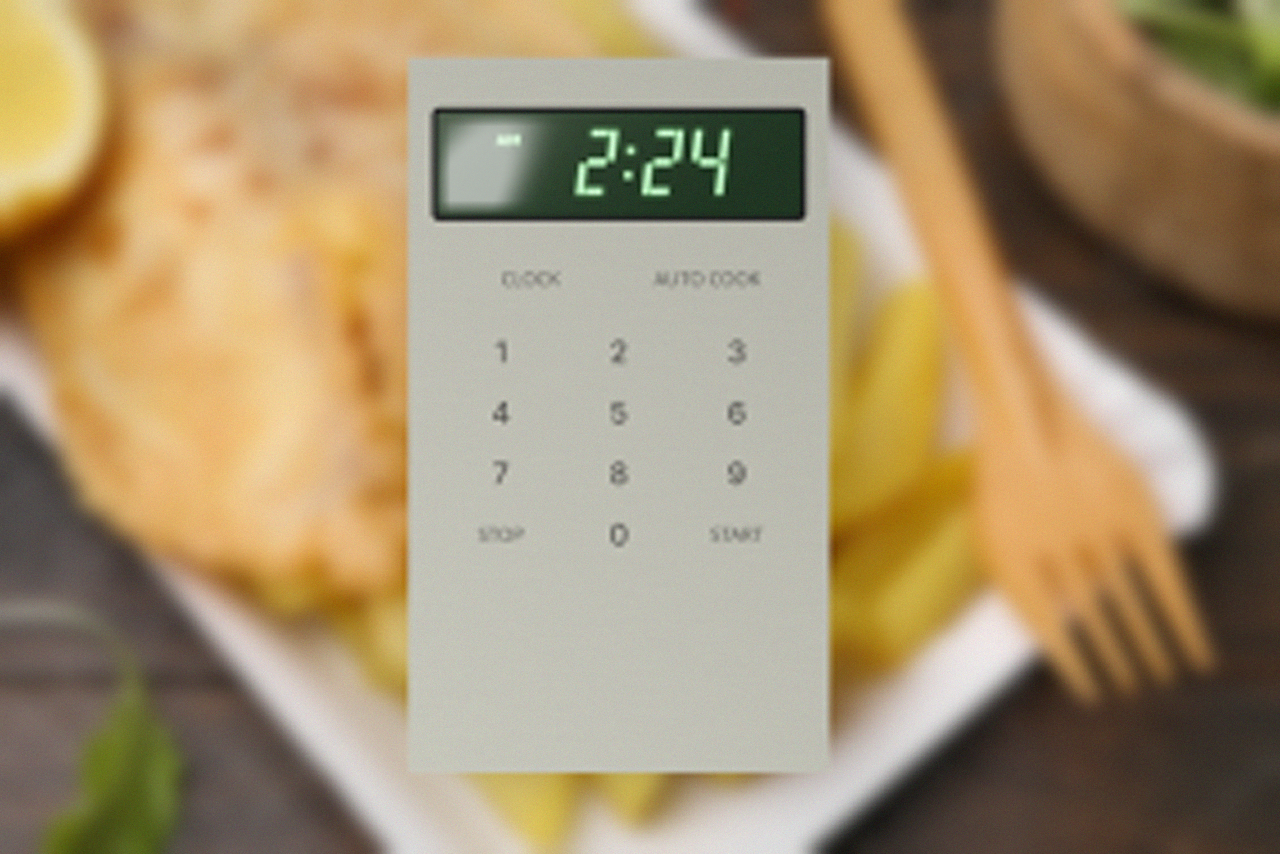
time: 2:24
